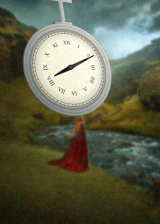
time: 8:11
